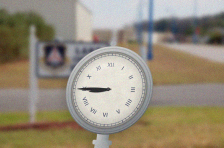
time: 8:45
